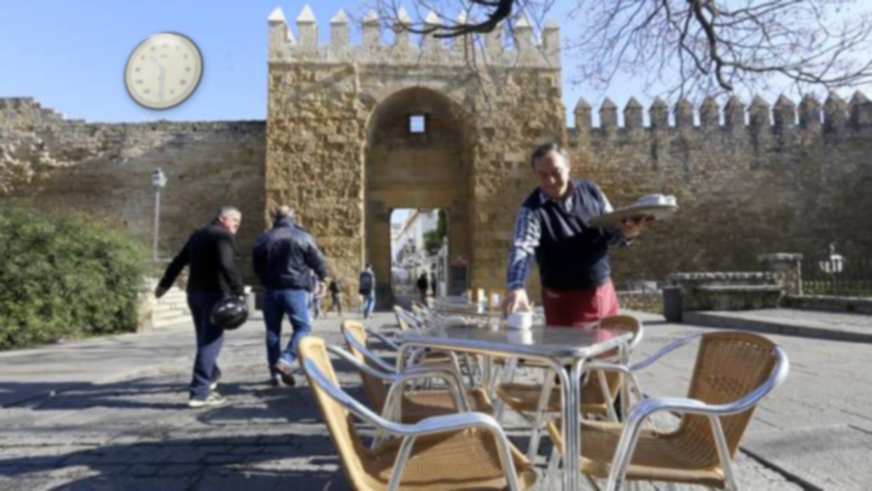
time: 10:29
